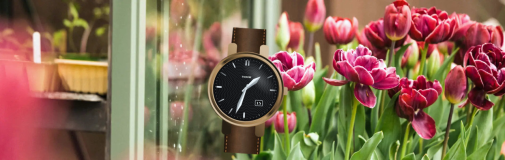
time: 1:33
